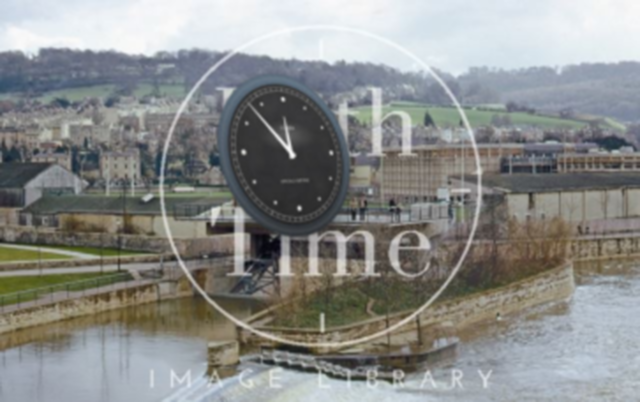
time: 11:53
